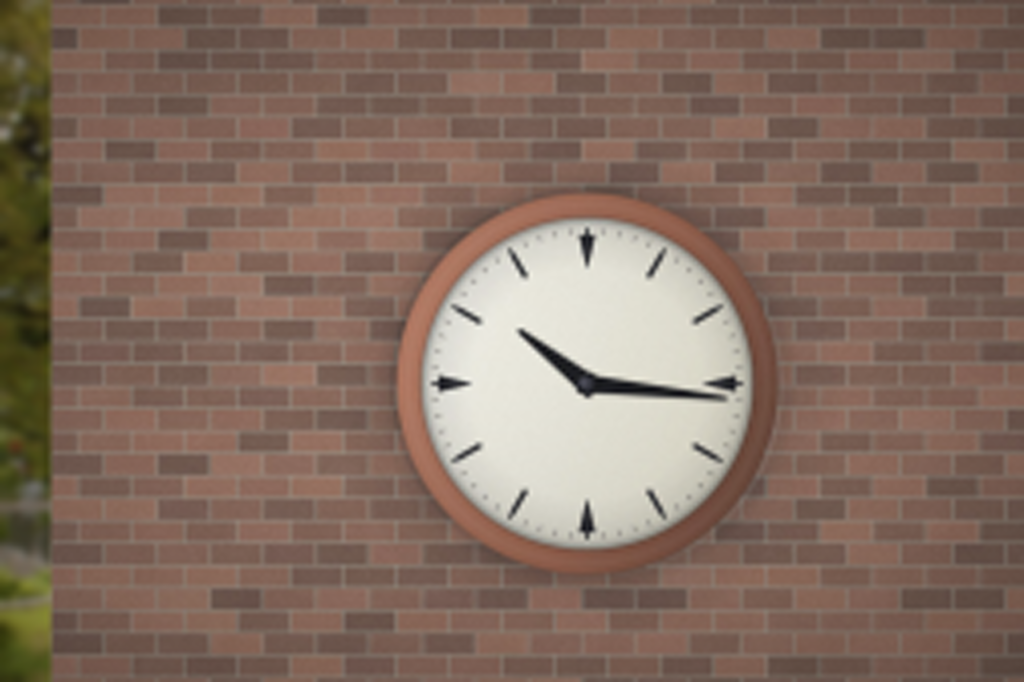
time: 10:16
